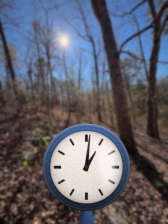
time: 1:01
